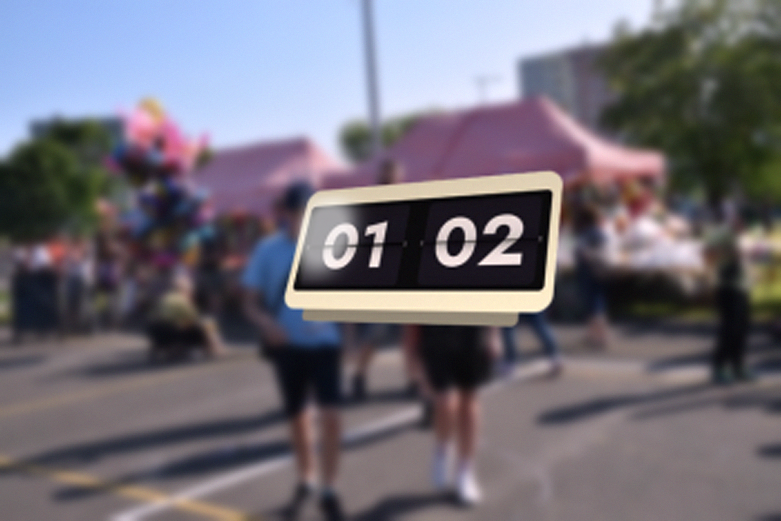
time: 1:02
